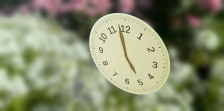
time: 4:58
